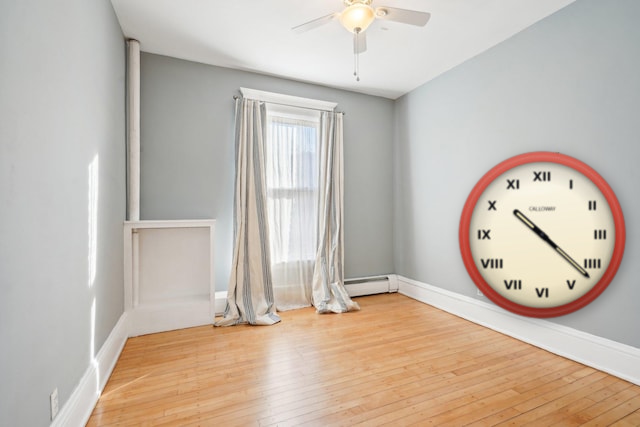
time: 10:22
